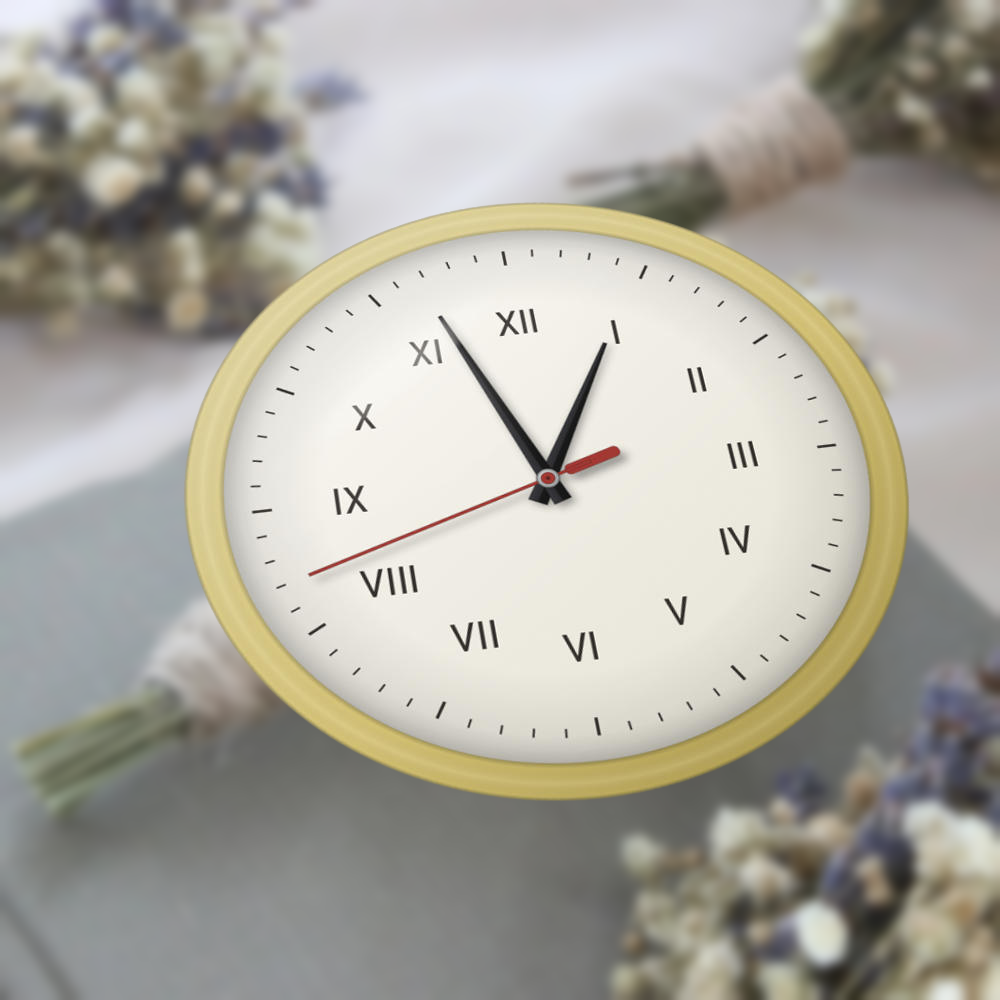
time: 12:56:42
